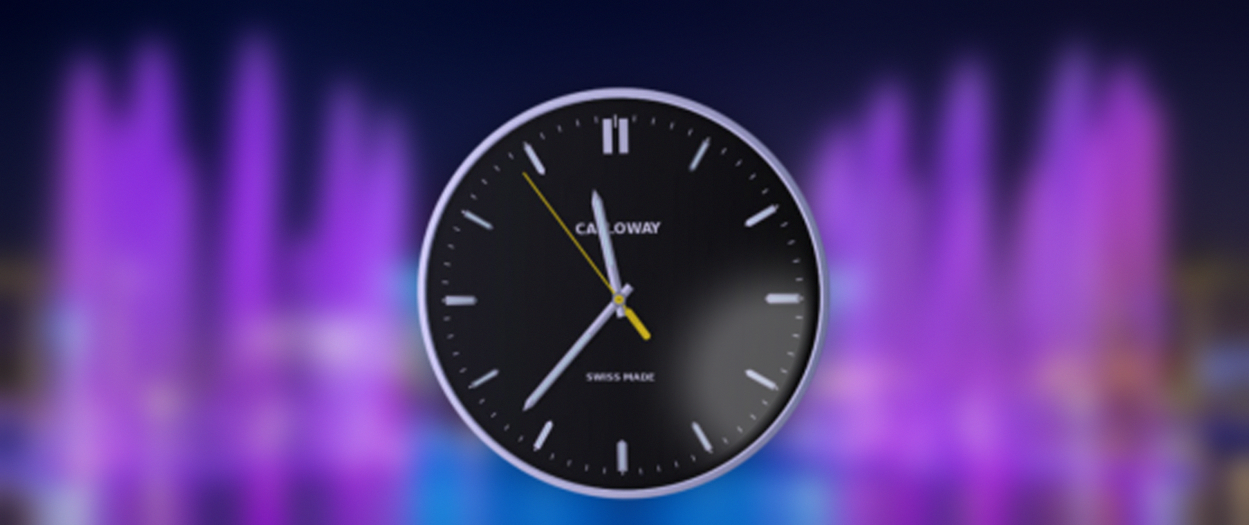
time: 11:36:54
